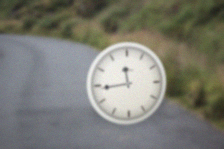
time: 11:44
